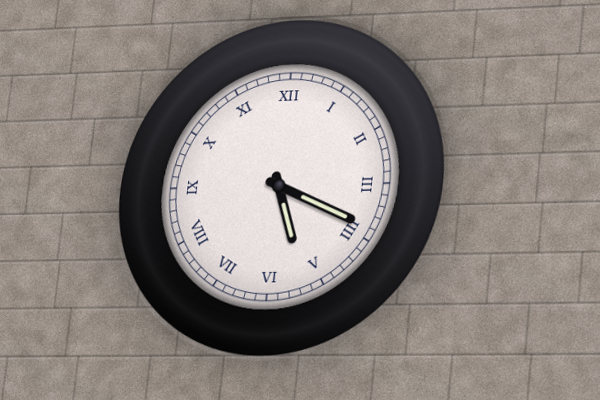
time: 5:19
